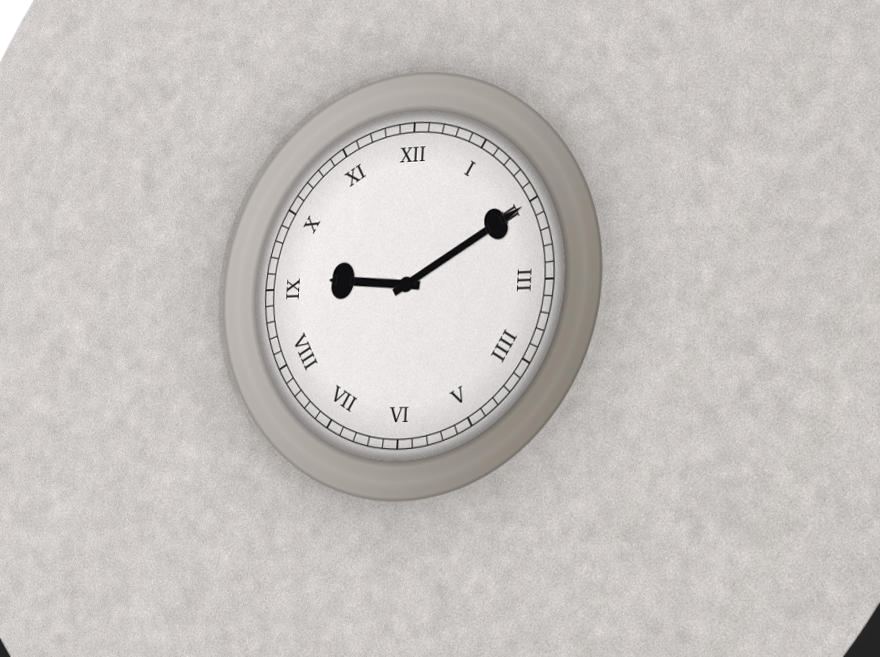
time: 9:10
